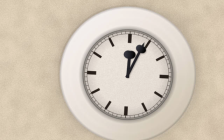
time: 12:04
